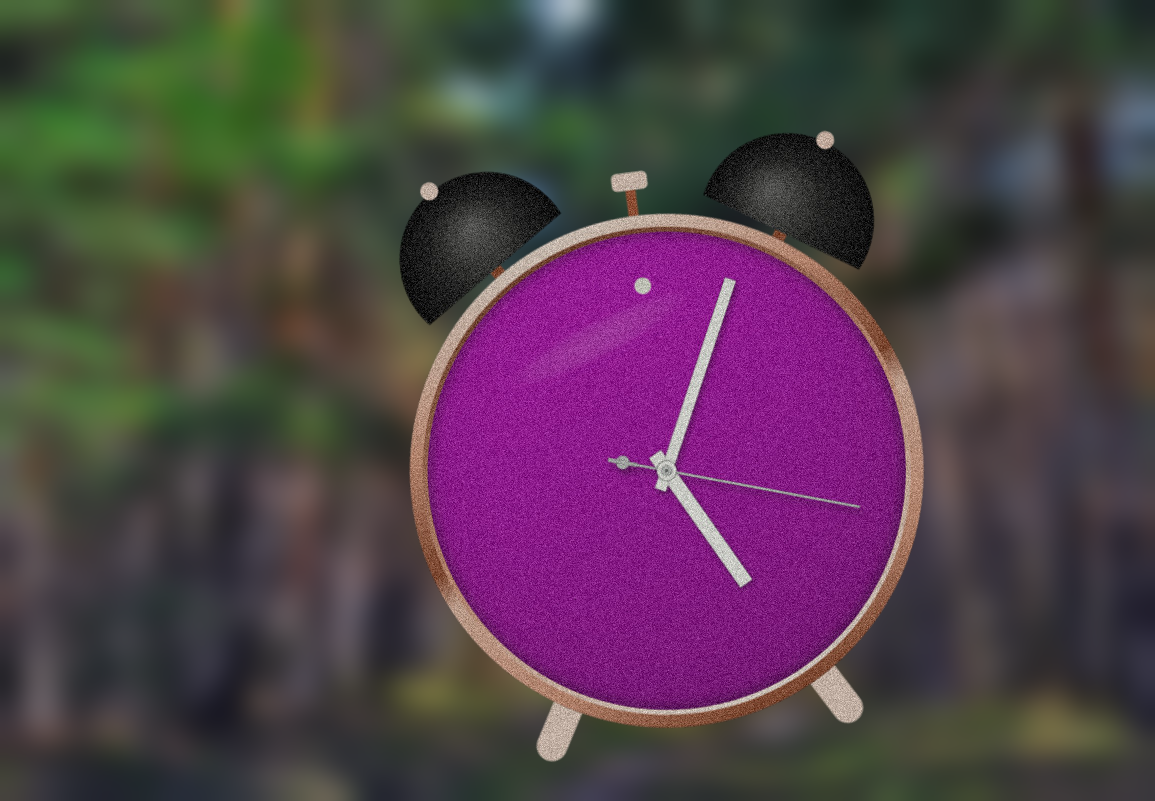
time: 5:04:18
